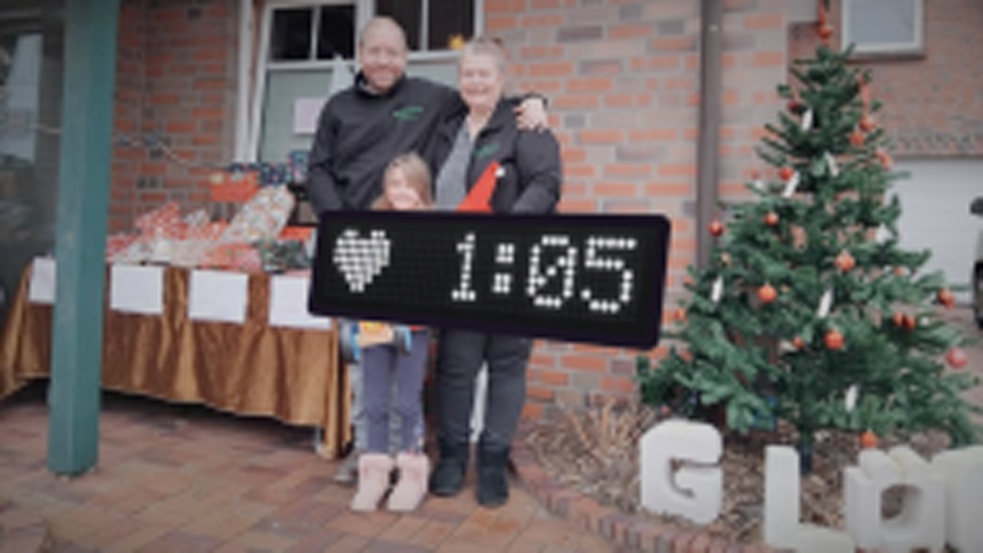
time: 1:05
